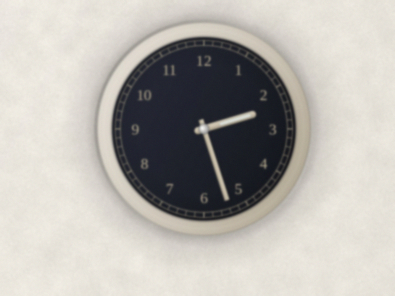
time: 2:27
